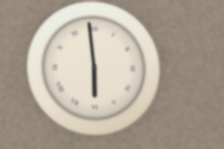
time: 5:59
